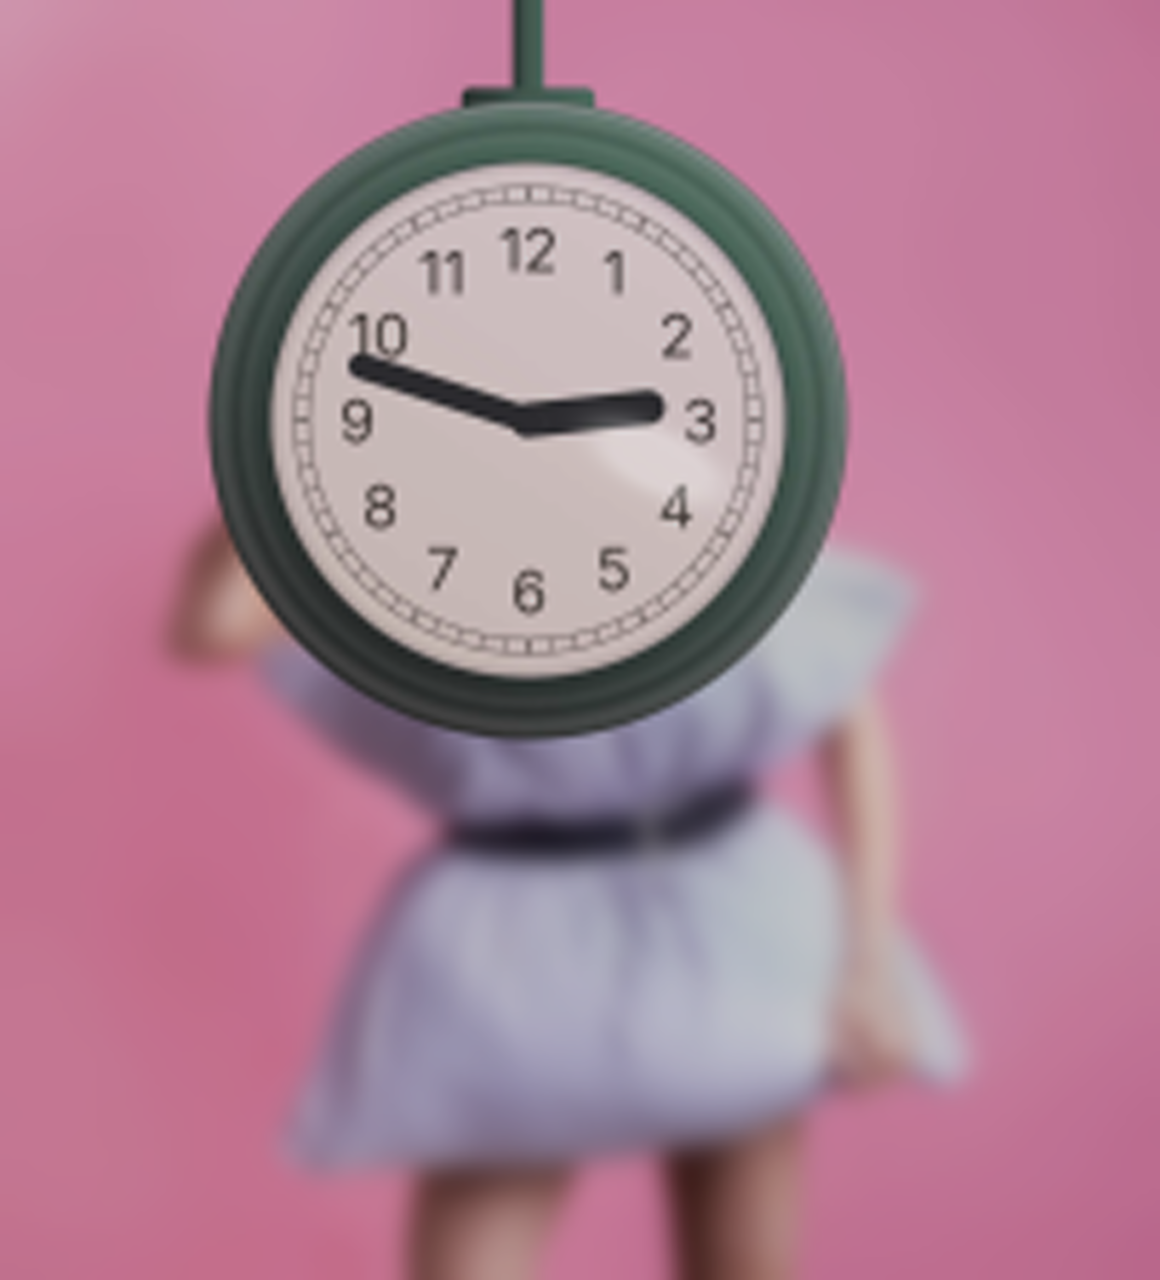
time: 2:48
